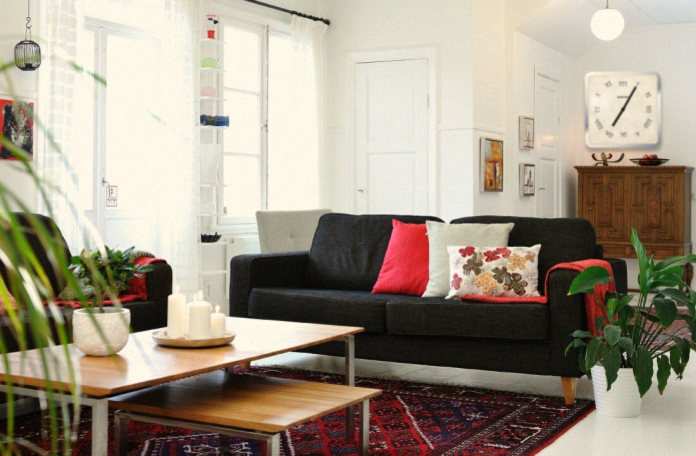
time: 7:05
